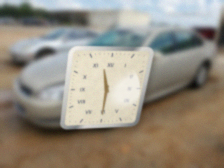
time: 11:30
